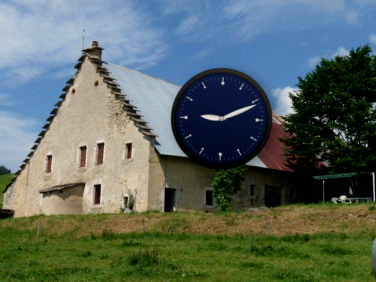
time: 9:11
